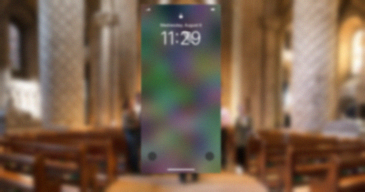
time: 11:29
